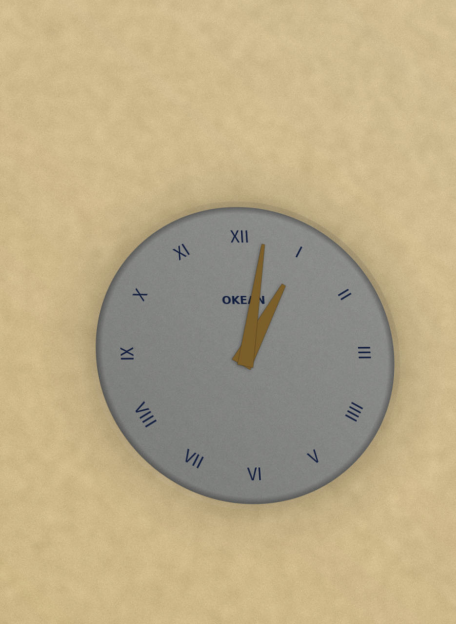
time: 1:02
